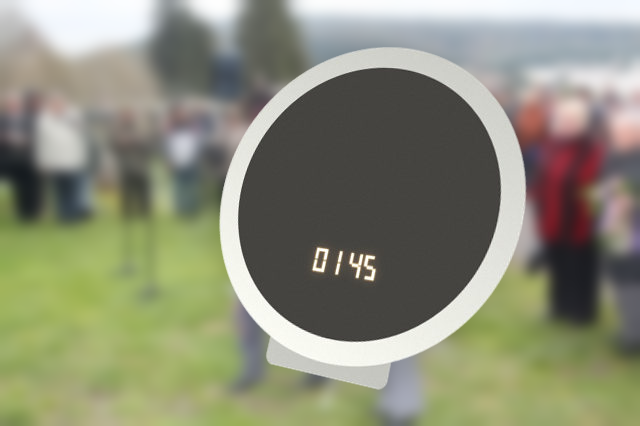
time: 1:45
